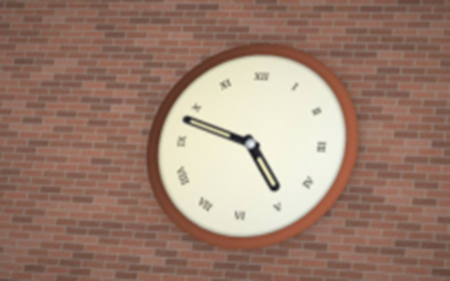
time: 4:48
